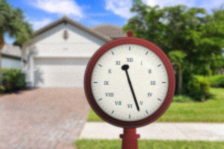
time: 11:27
